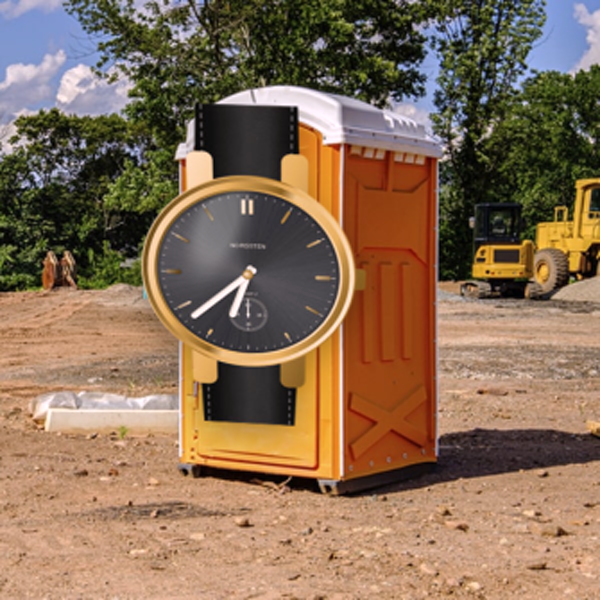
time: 6:38
